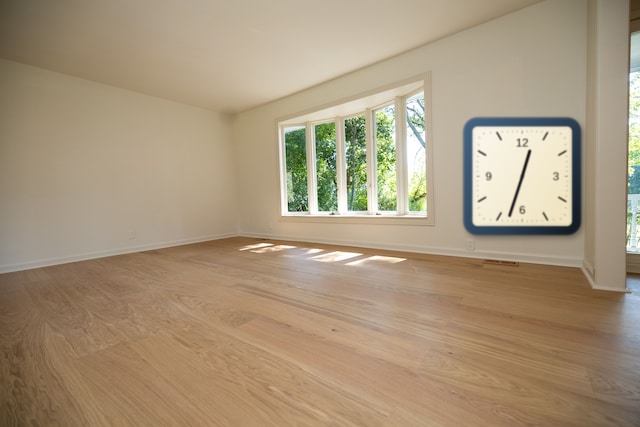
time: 12:33
